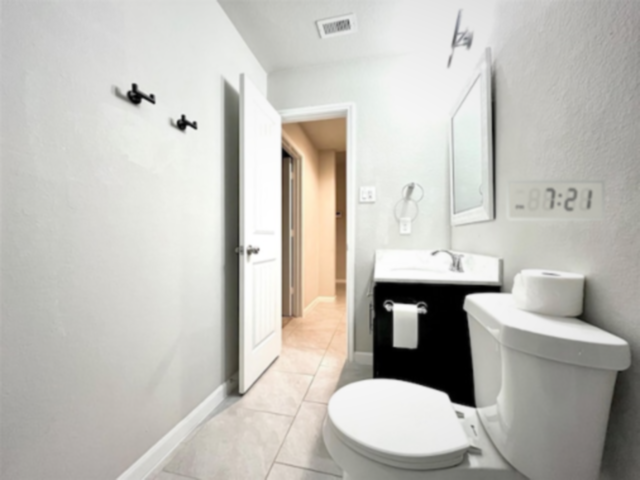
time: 7:21
